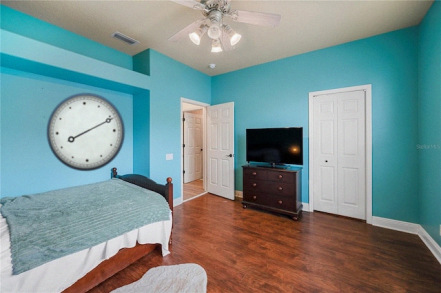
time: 8:11
